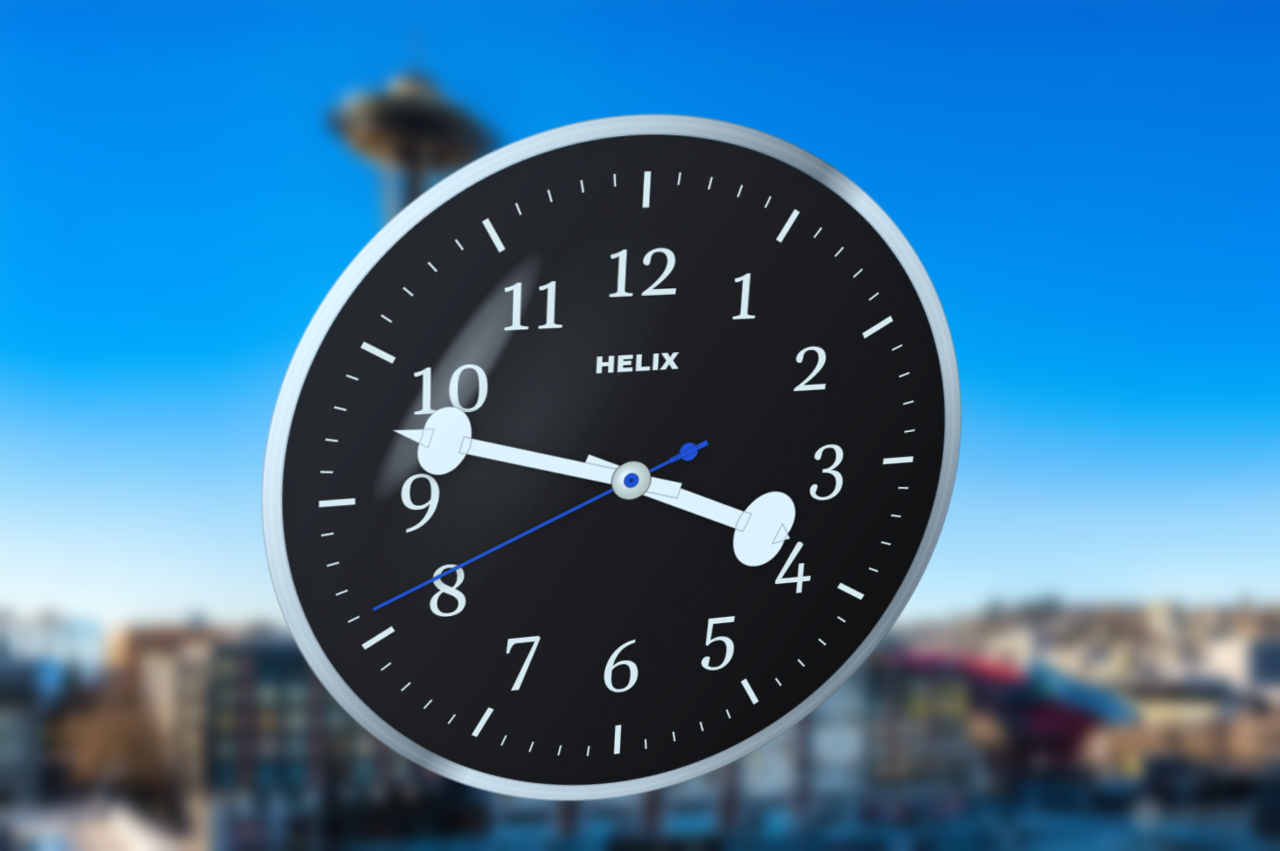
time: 3:47:41
